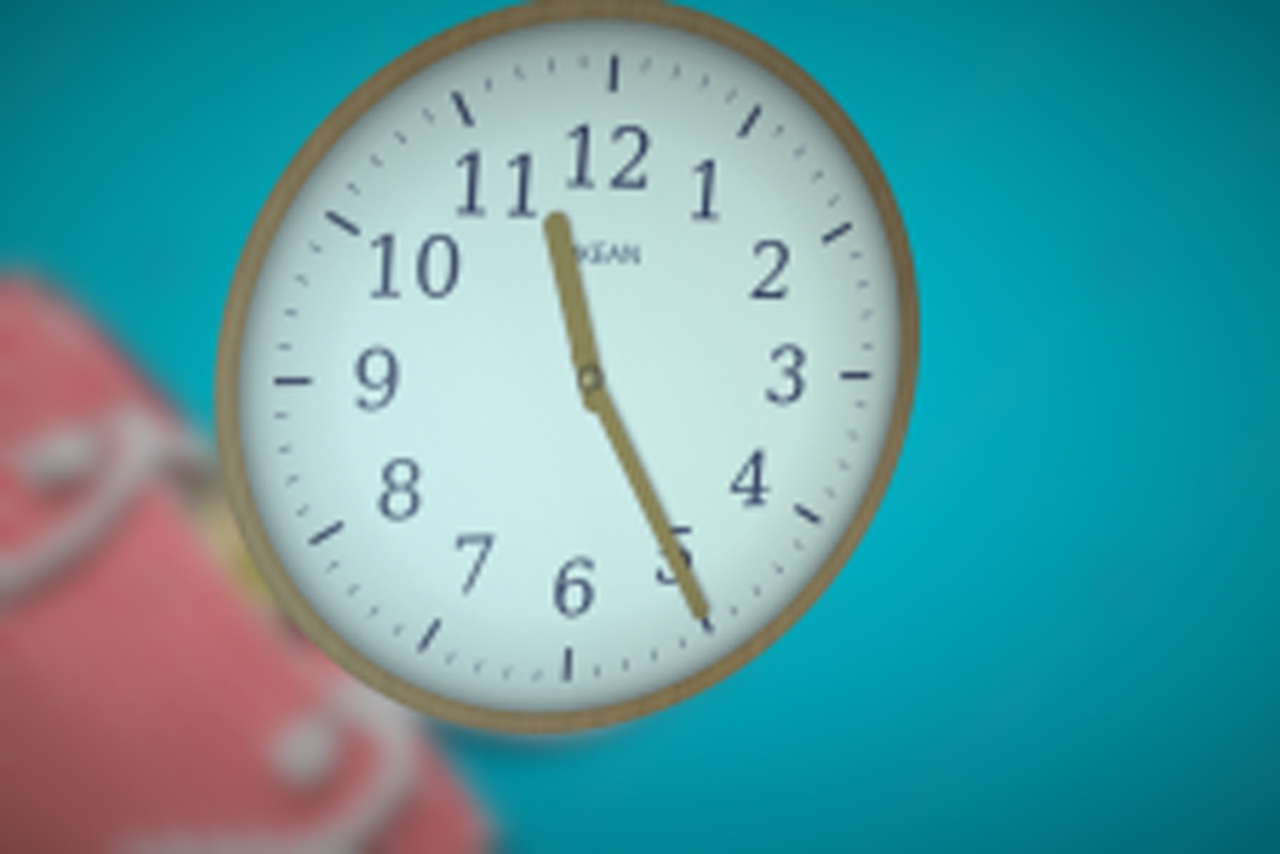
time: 11:25
